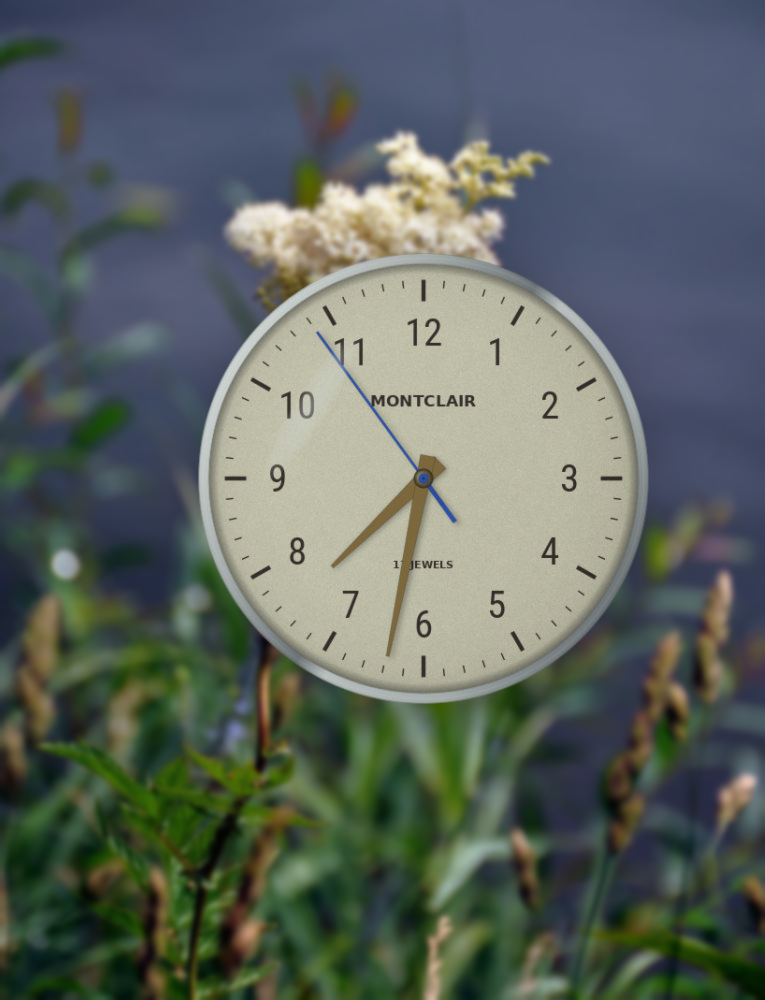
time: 7:31:54
